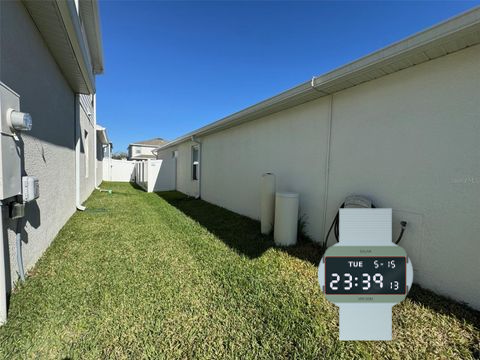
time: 23:39:13
